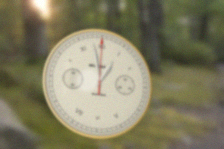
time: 12:58
